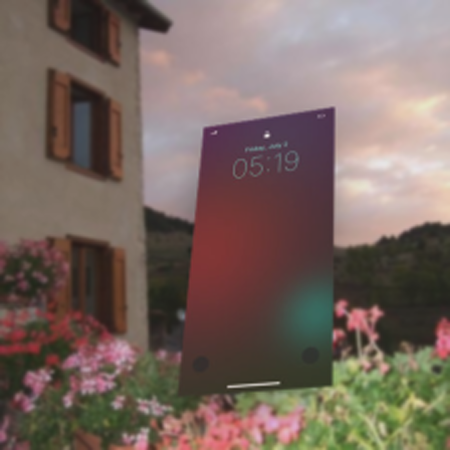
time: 5:19
